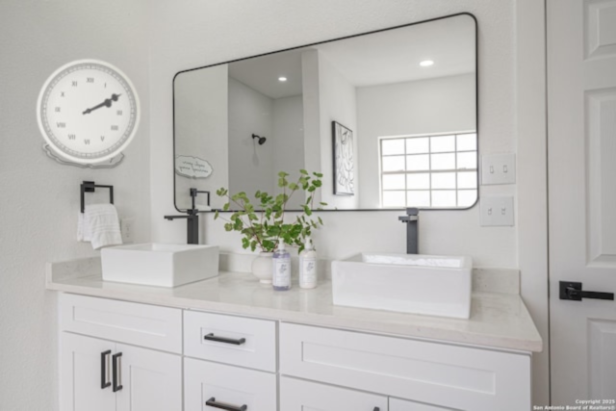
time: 2:10
